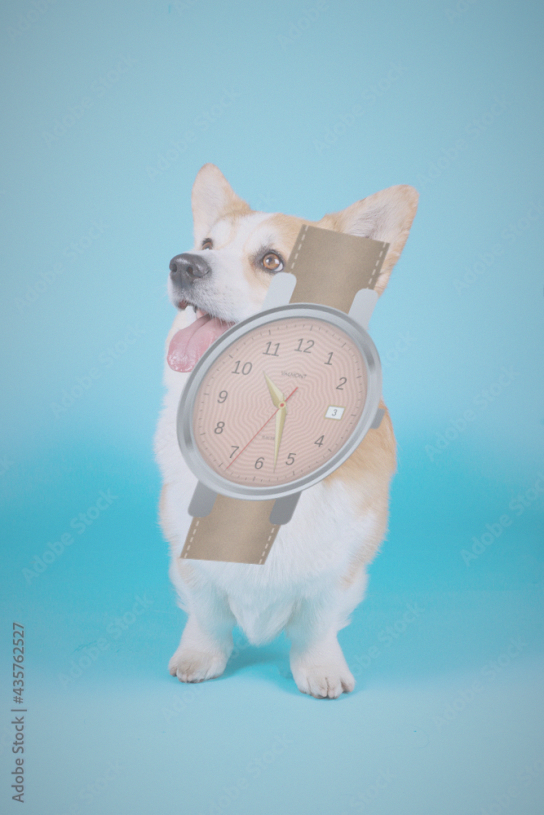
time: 10:27:34
